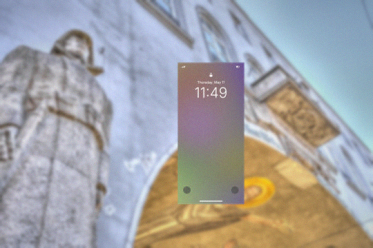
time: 11:49
